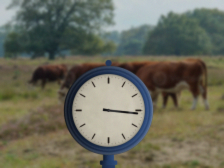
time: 3:16
